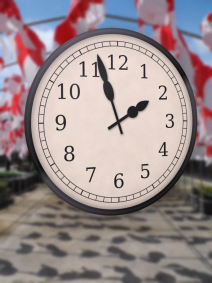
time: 1:57
